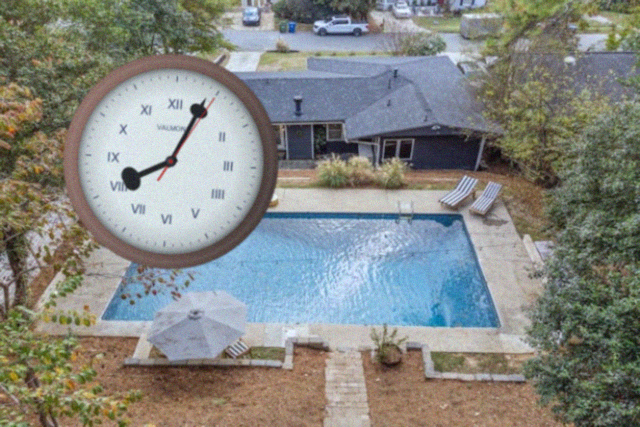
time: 8:04:05
